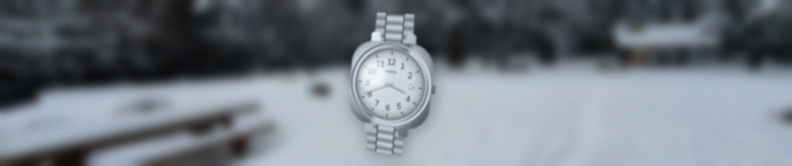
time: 3:41
